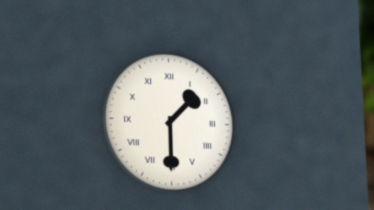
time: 1:30
